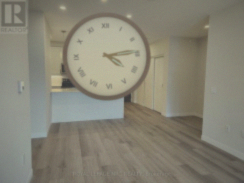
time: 4:14
